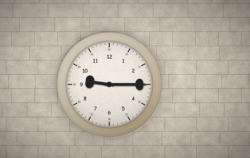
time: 9:15
